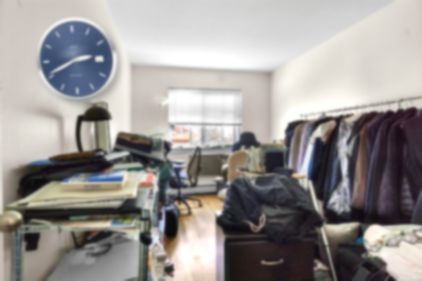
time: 2:41
